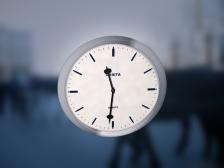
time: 11:31
